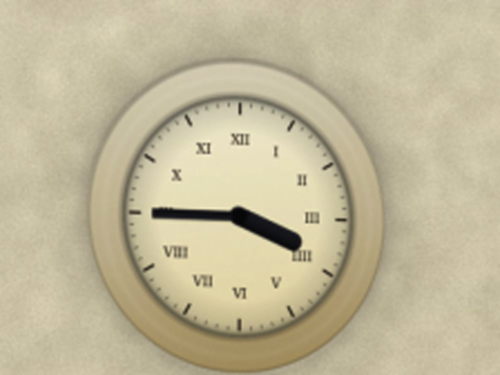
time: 3:45
